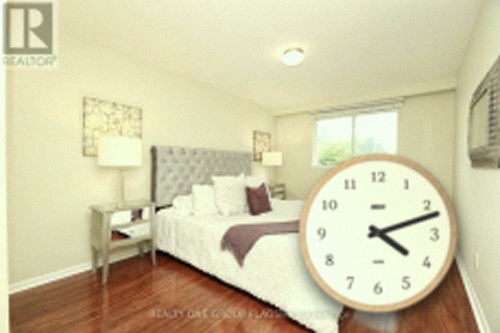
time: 4:12
